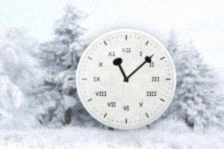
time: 11:08
